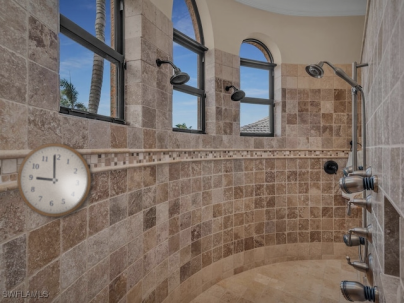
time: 8:59
